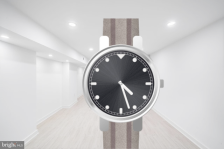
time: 4:27
